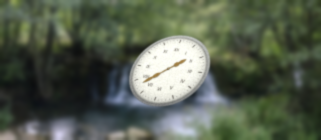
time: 1:38
